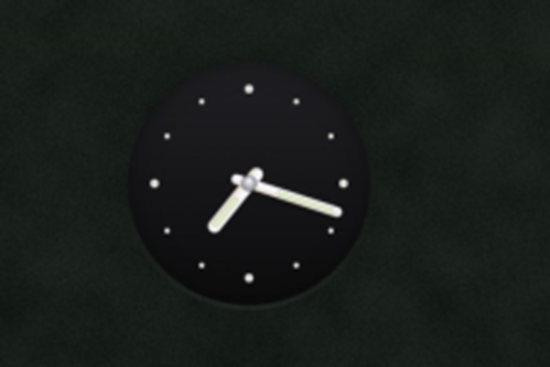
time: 7:18
